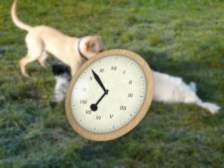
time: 6:52
